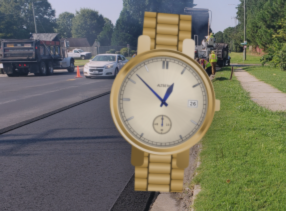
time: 12:52
